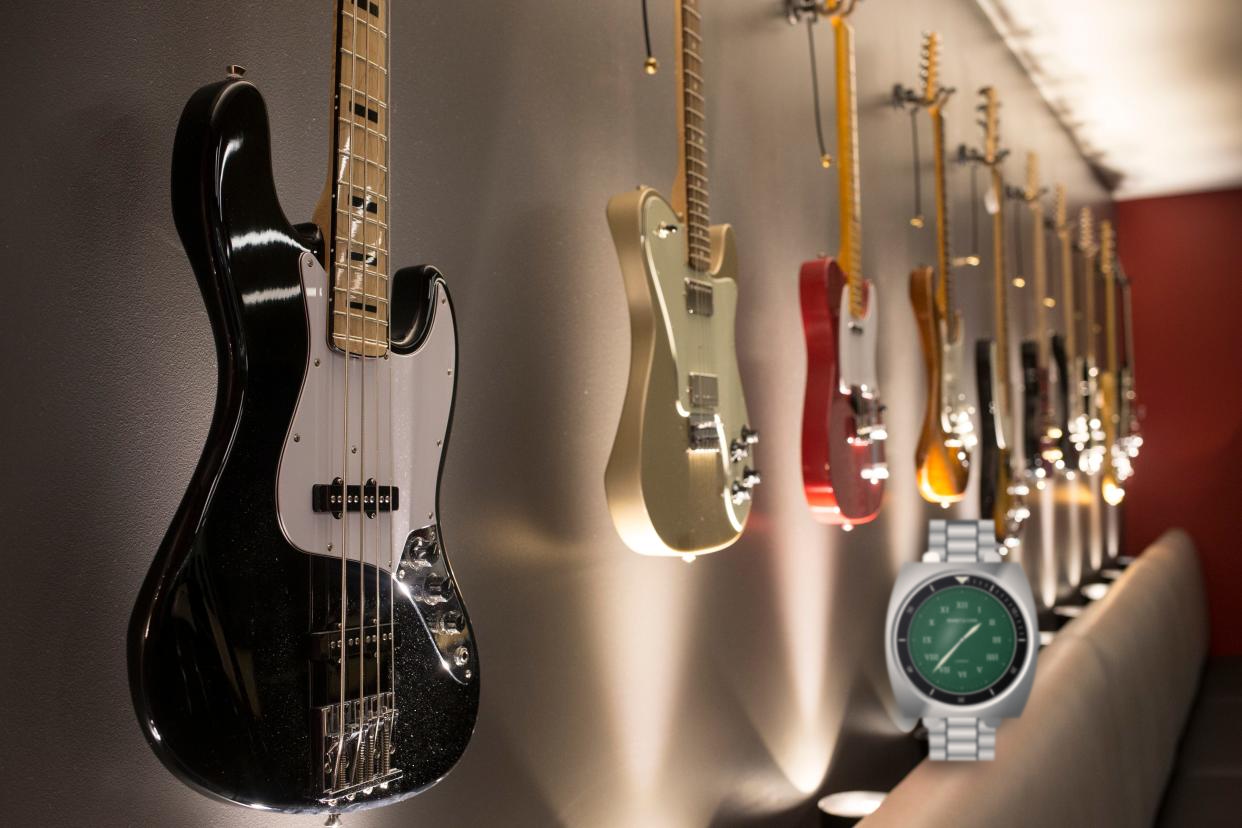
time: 1:37
